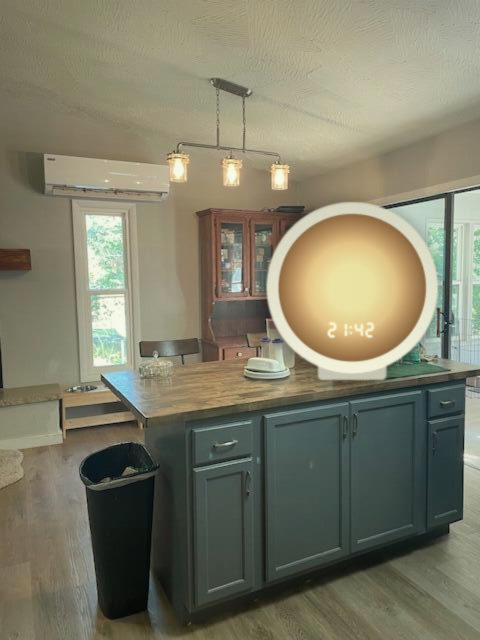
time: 21:42
